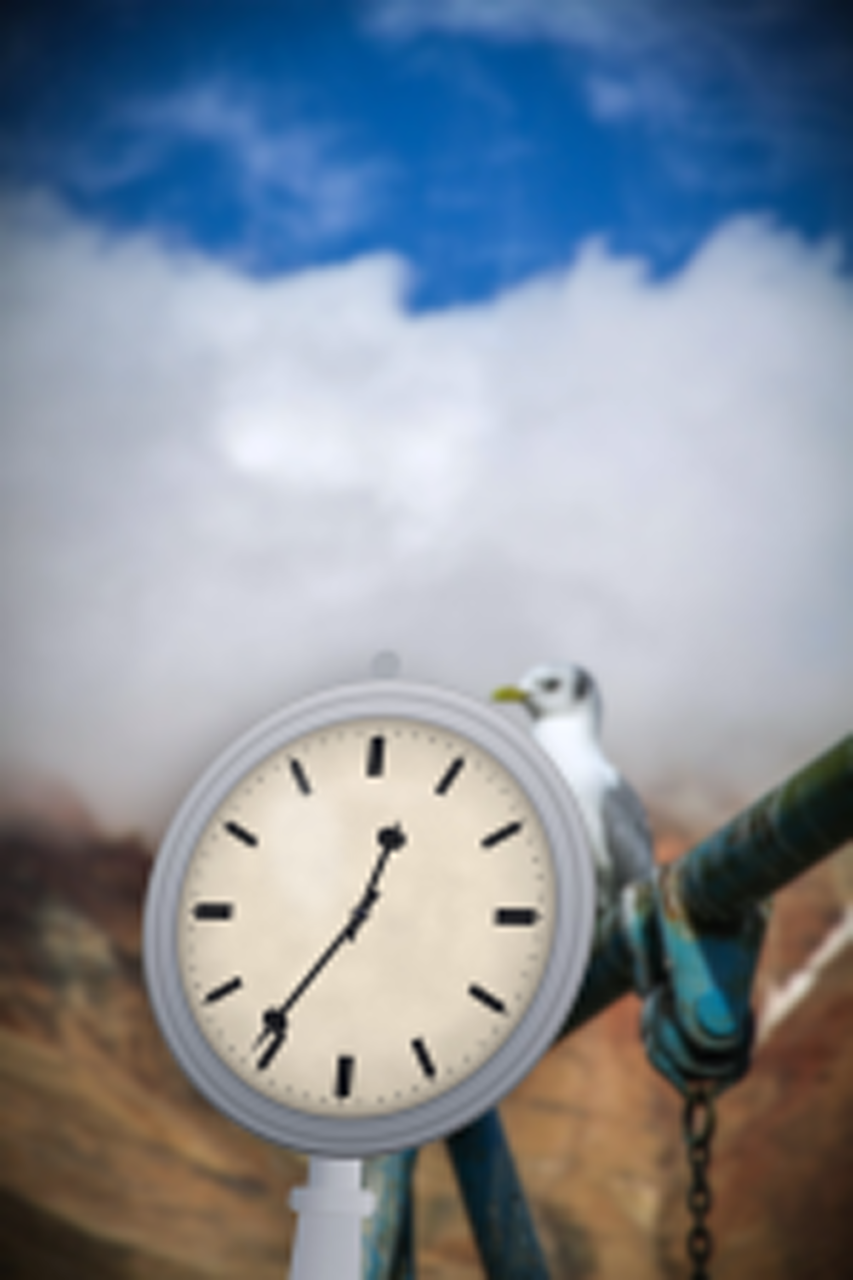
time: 12:36
